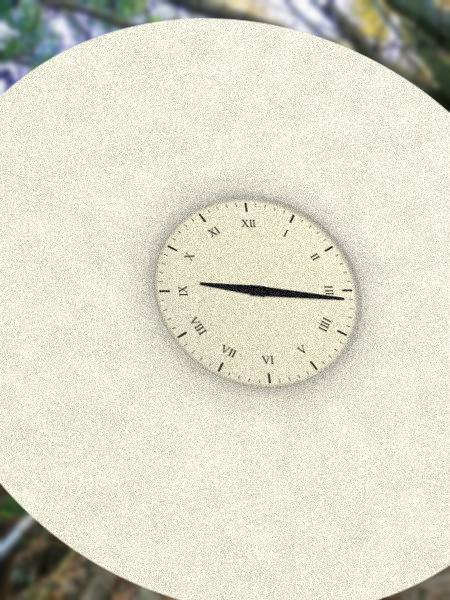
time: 9:16
